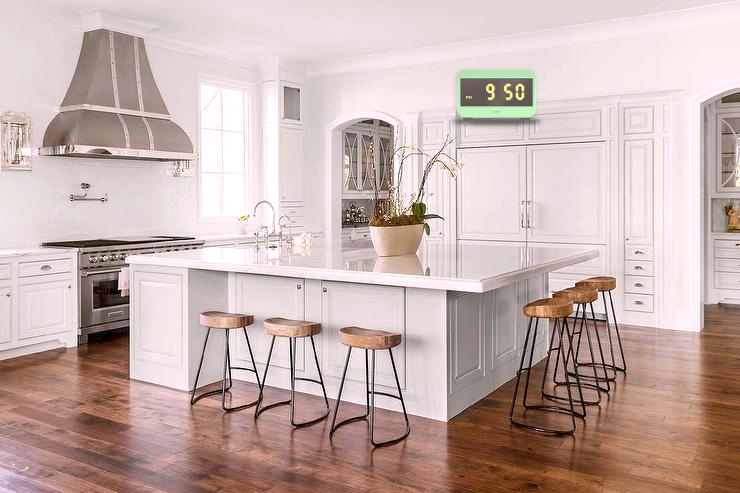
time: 9:50
